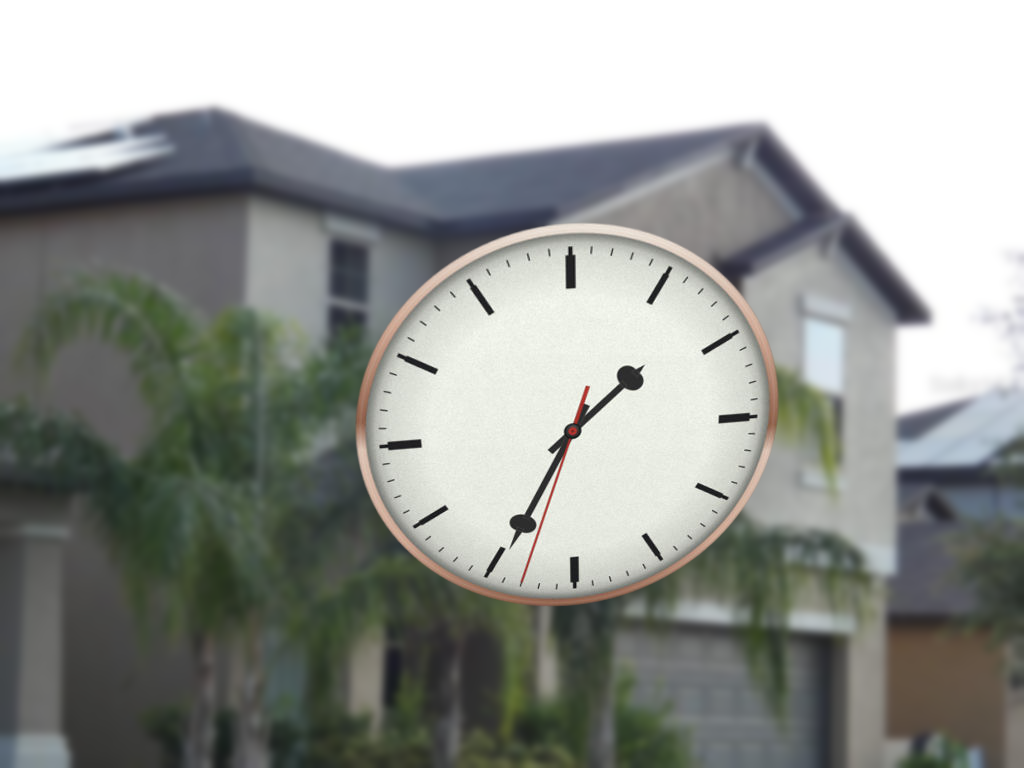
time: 1:34:33
